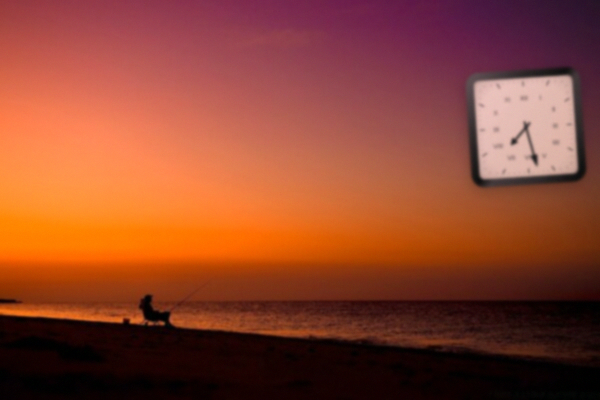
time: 7:28
